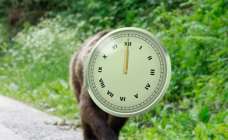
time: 12:00
